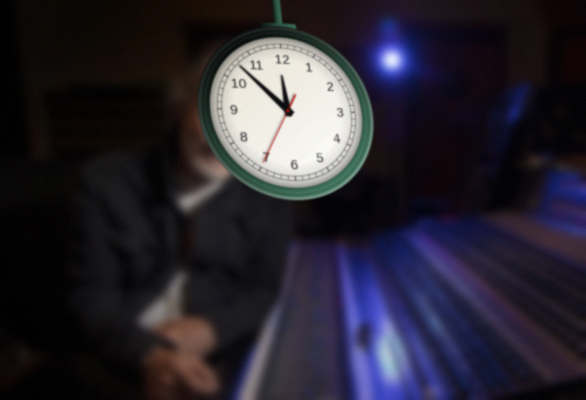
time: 11:52:35
